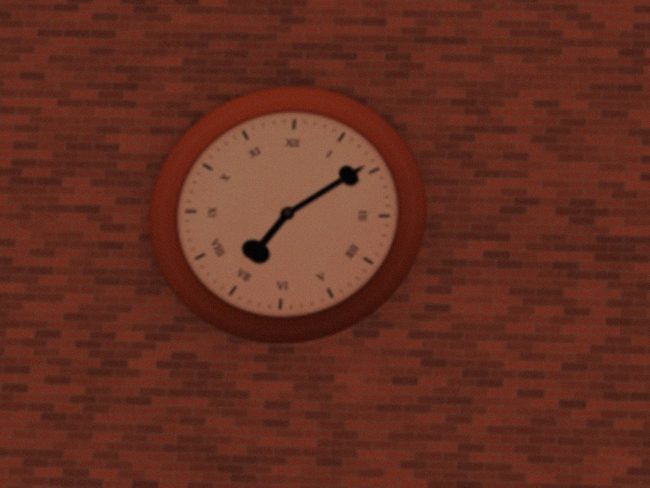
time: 7:09
